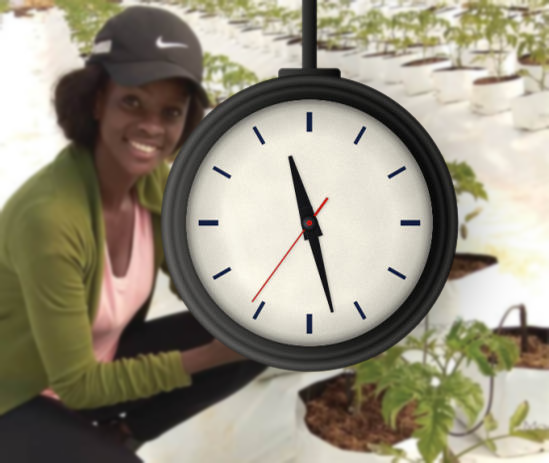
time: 11:27:36
